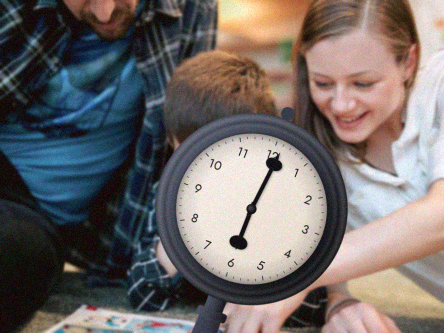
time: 6:01
